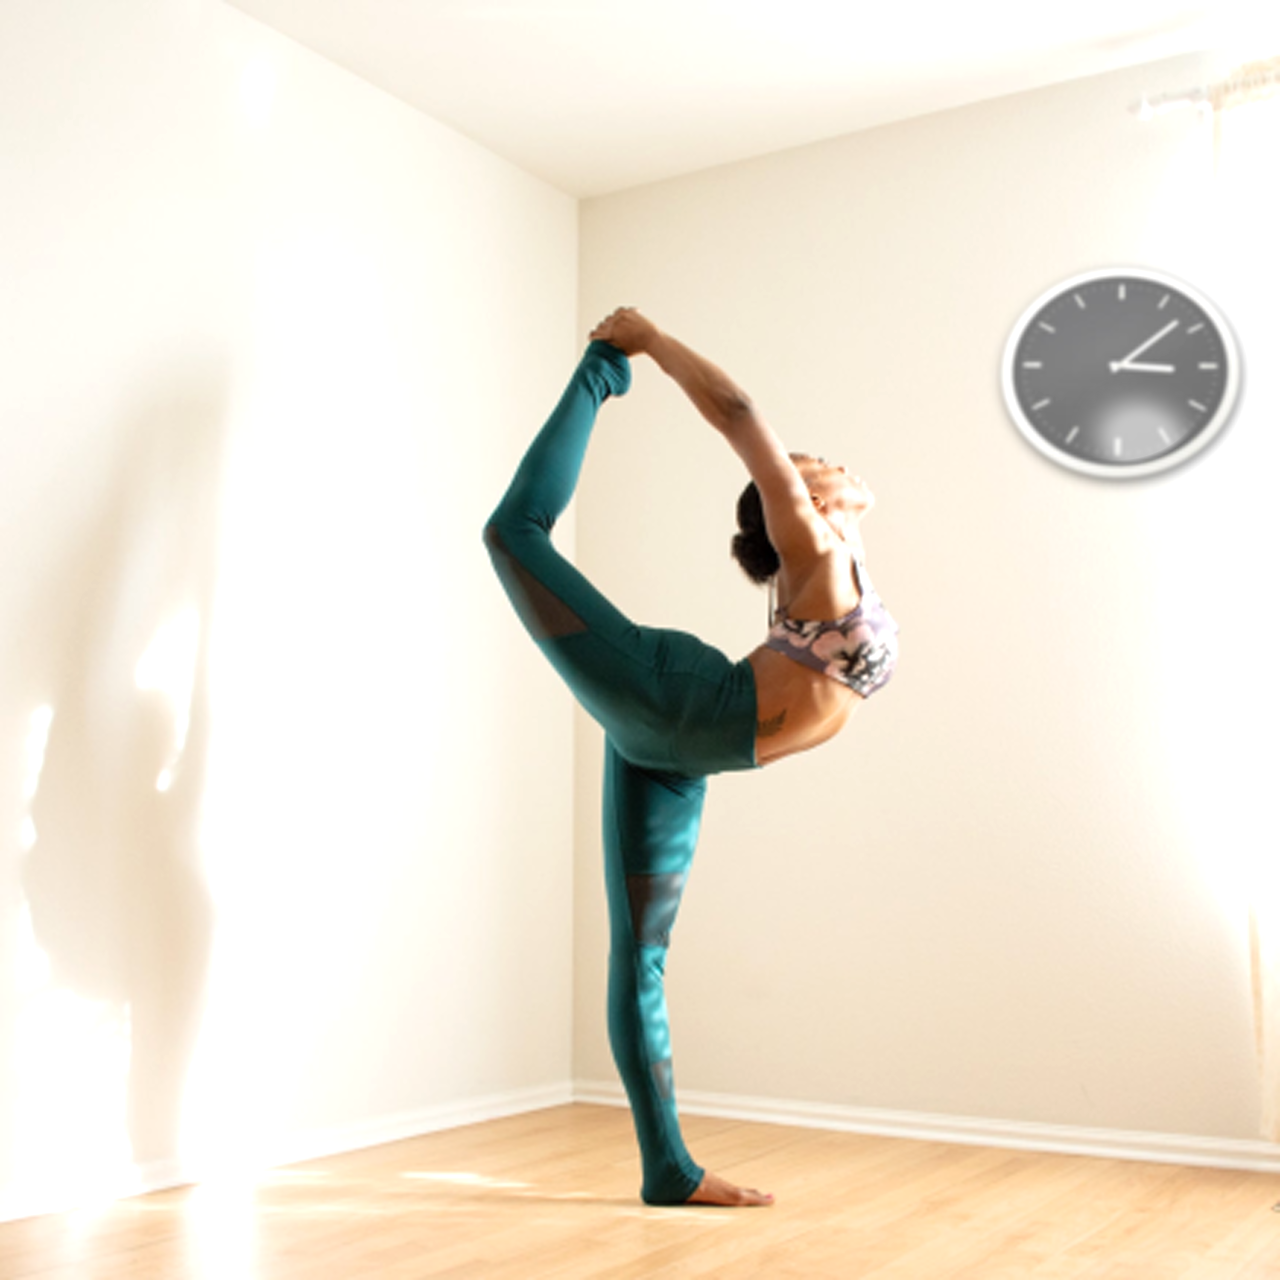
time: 3:08
